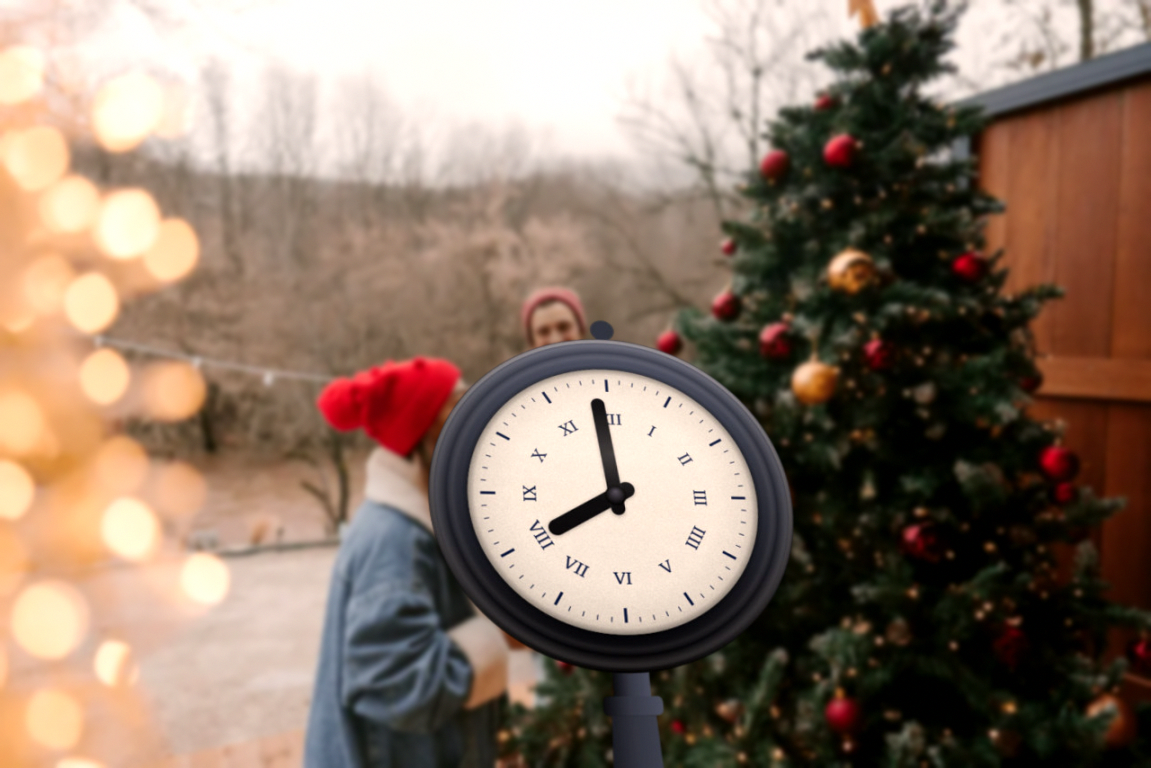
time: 7:59
